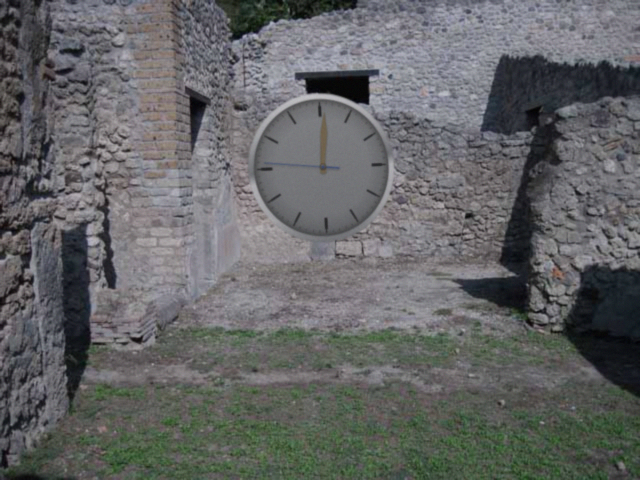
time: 12:00:46
